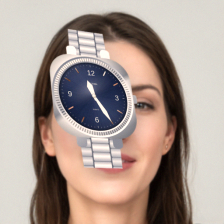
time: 11:25
